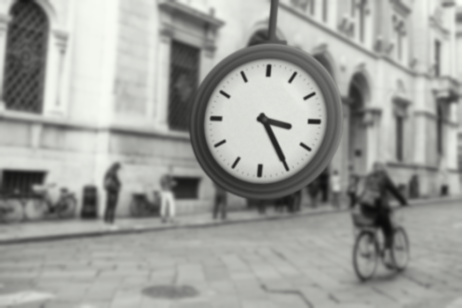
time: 3:25
